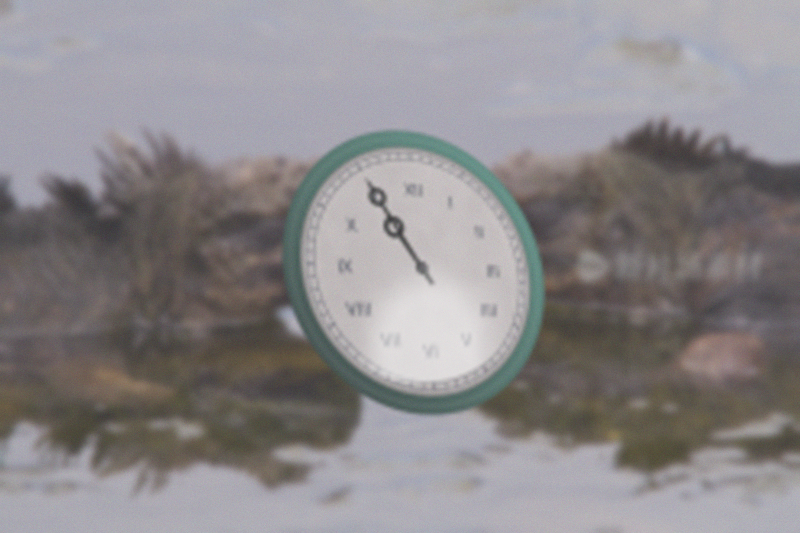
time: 10:55
